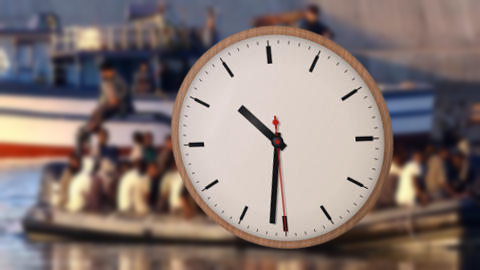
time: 10:31:30
